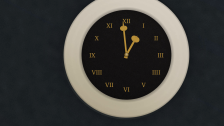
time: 12:59
